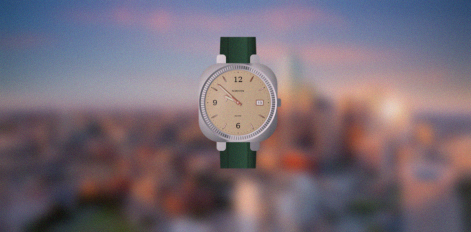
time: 9:52
